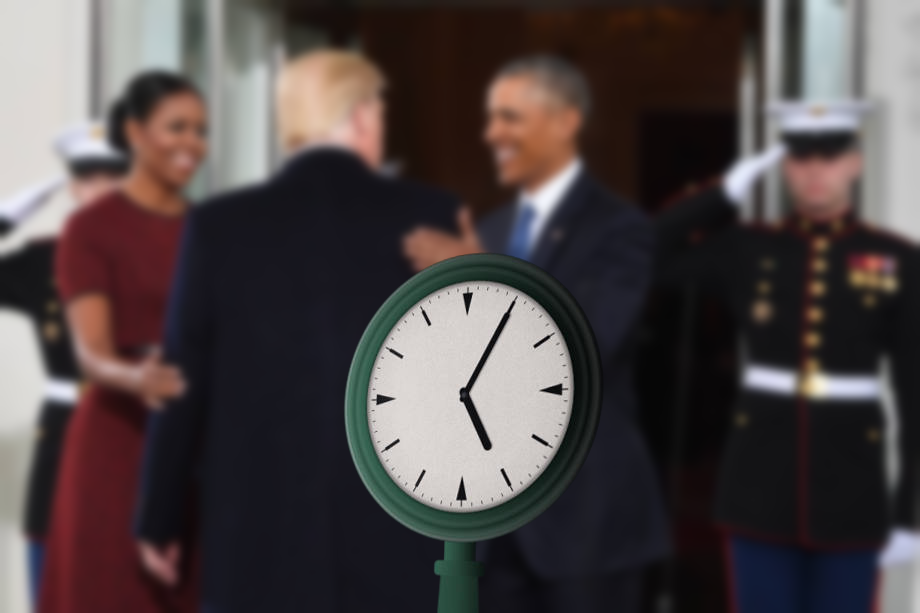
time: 5:05
